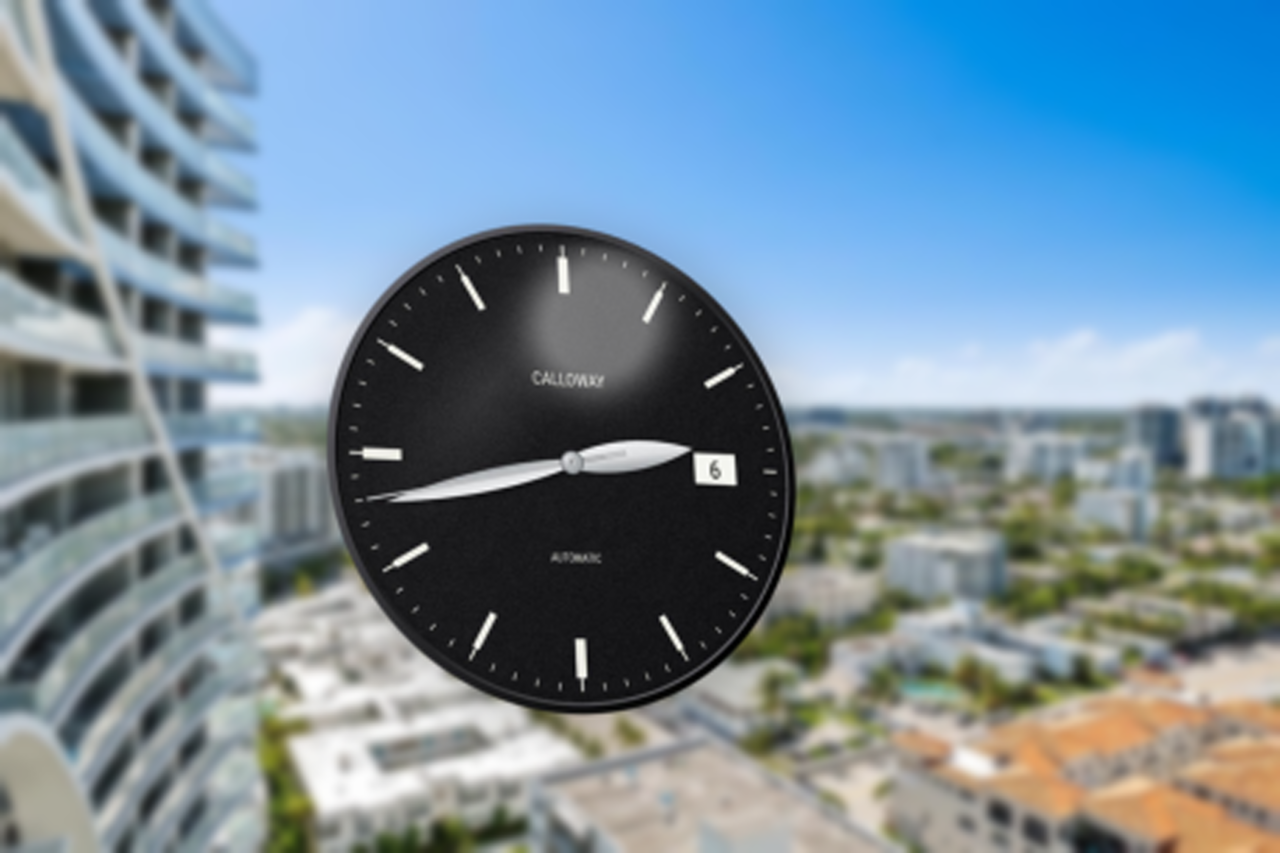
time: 2:42:43
